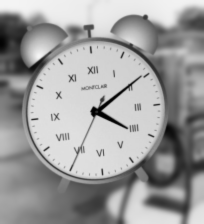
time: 4:09:35
